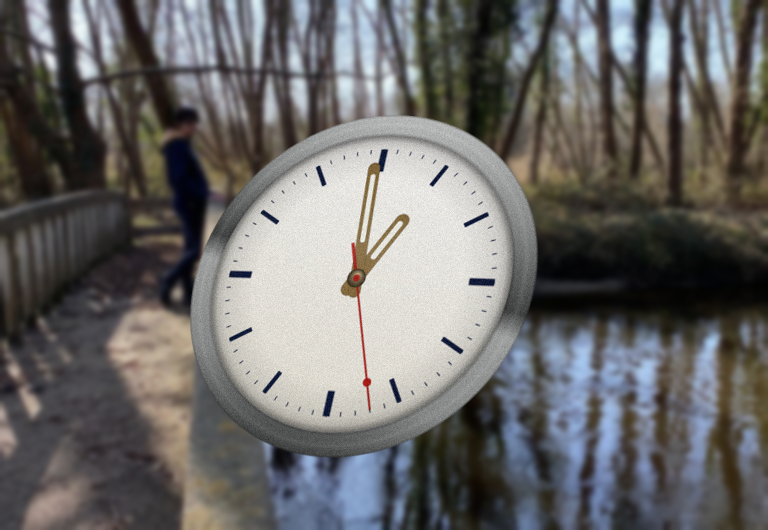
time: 12:59:27
